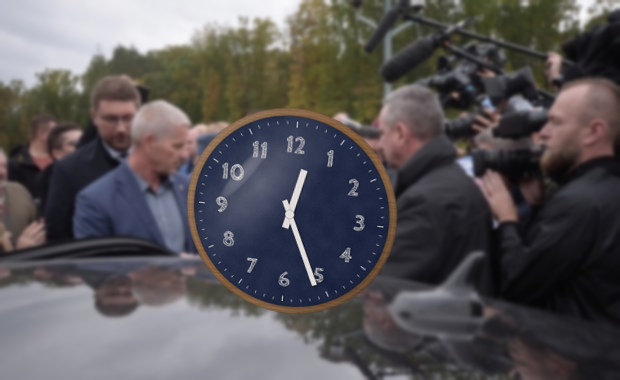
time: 12:26
